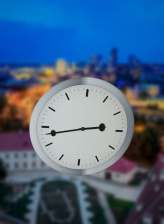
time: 2:43
